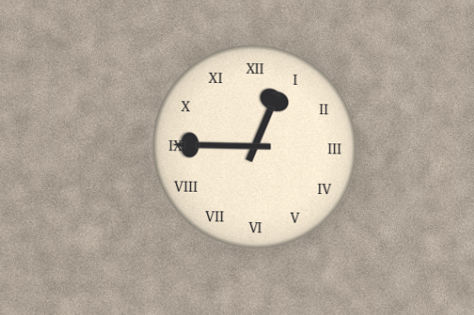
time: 12:45
